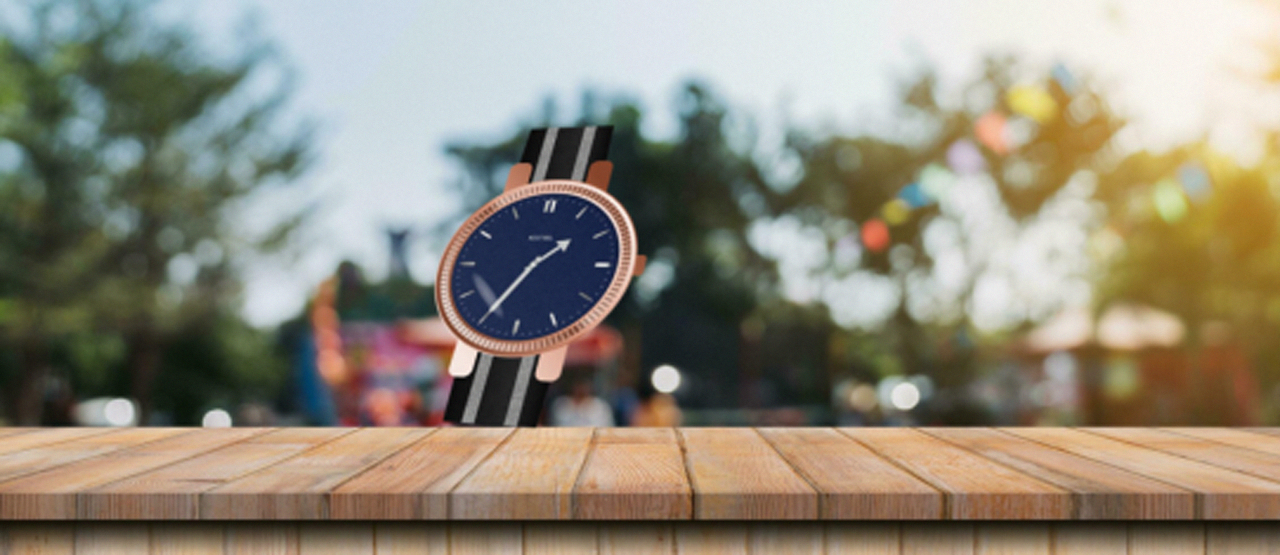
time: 1:35
